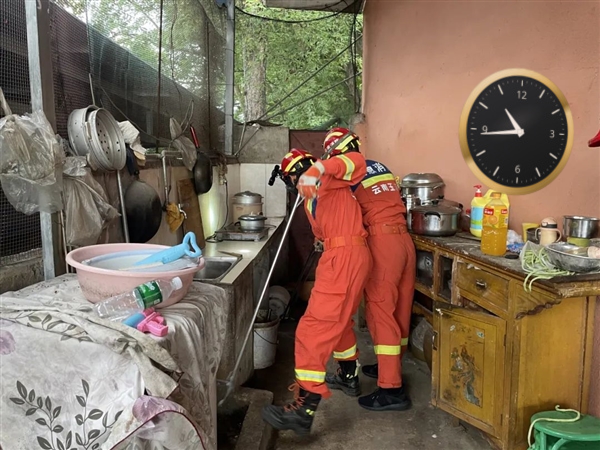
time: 10:44
